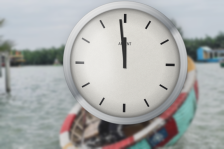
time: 11:59
